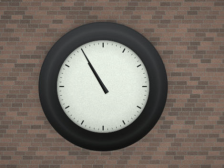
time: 10:55
